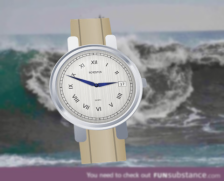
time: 2:49
